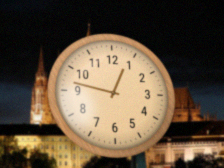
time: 12:47
